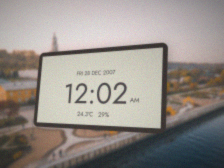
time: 12:02
